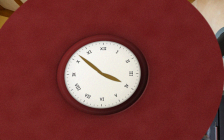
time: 3:52
